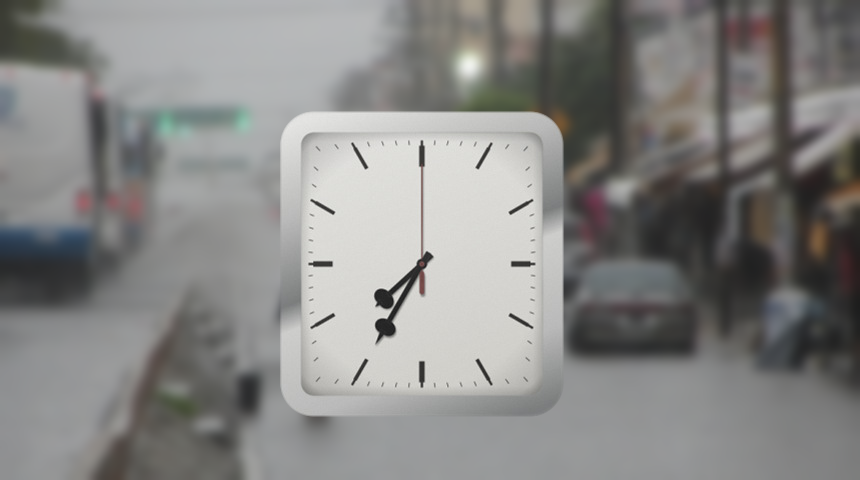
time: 7:35:00
